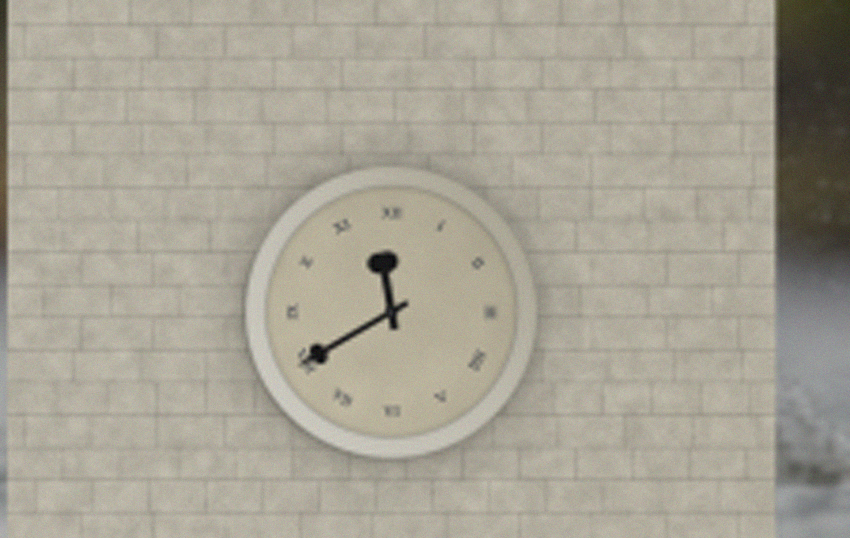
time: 11:40
